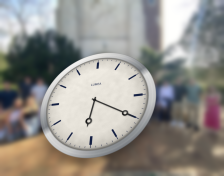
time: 6:20
